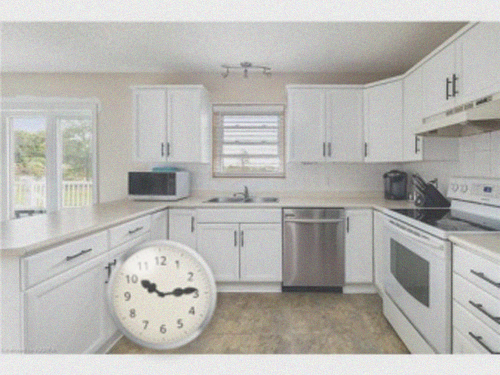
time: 10:14
